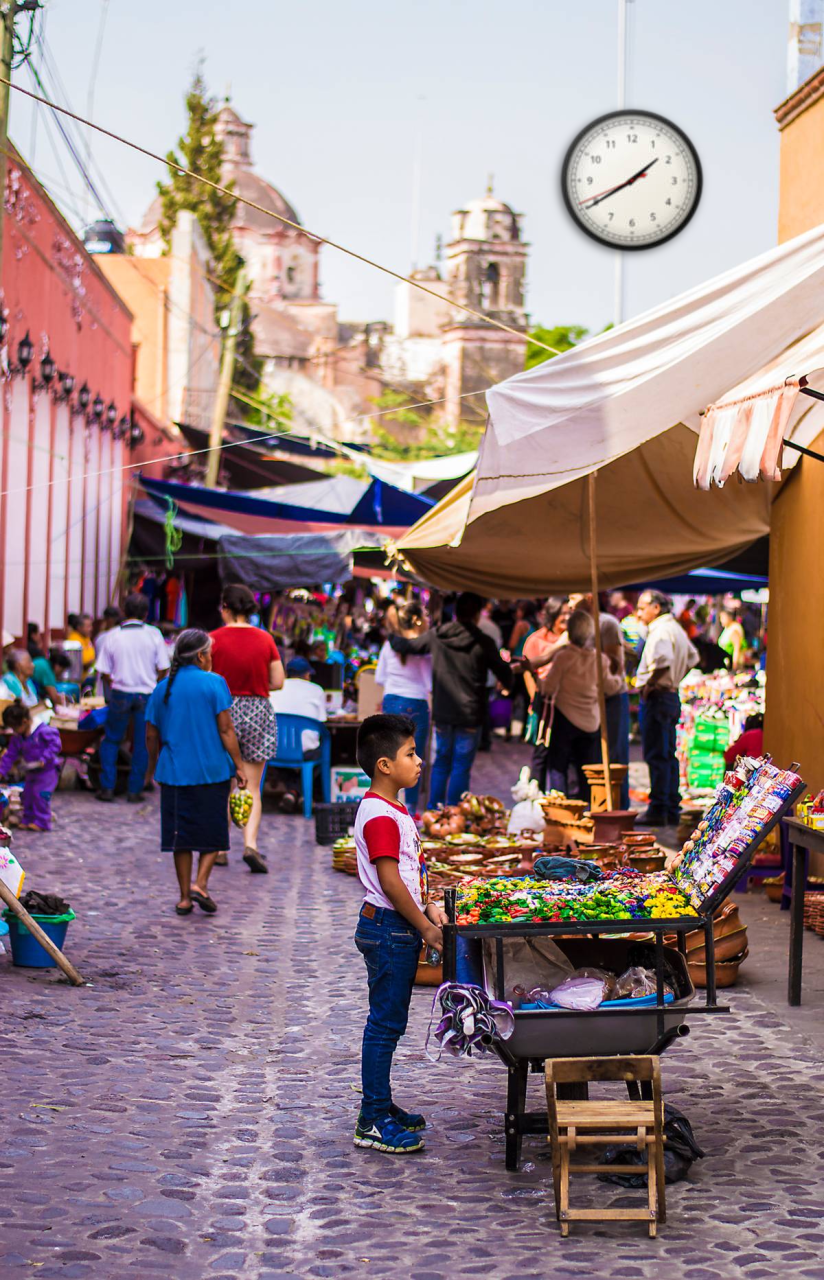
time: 1:39:41
